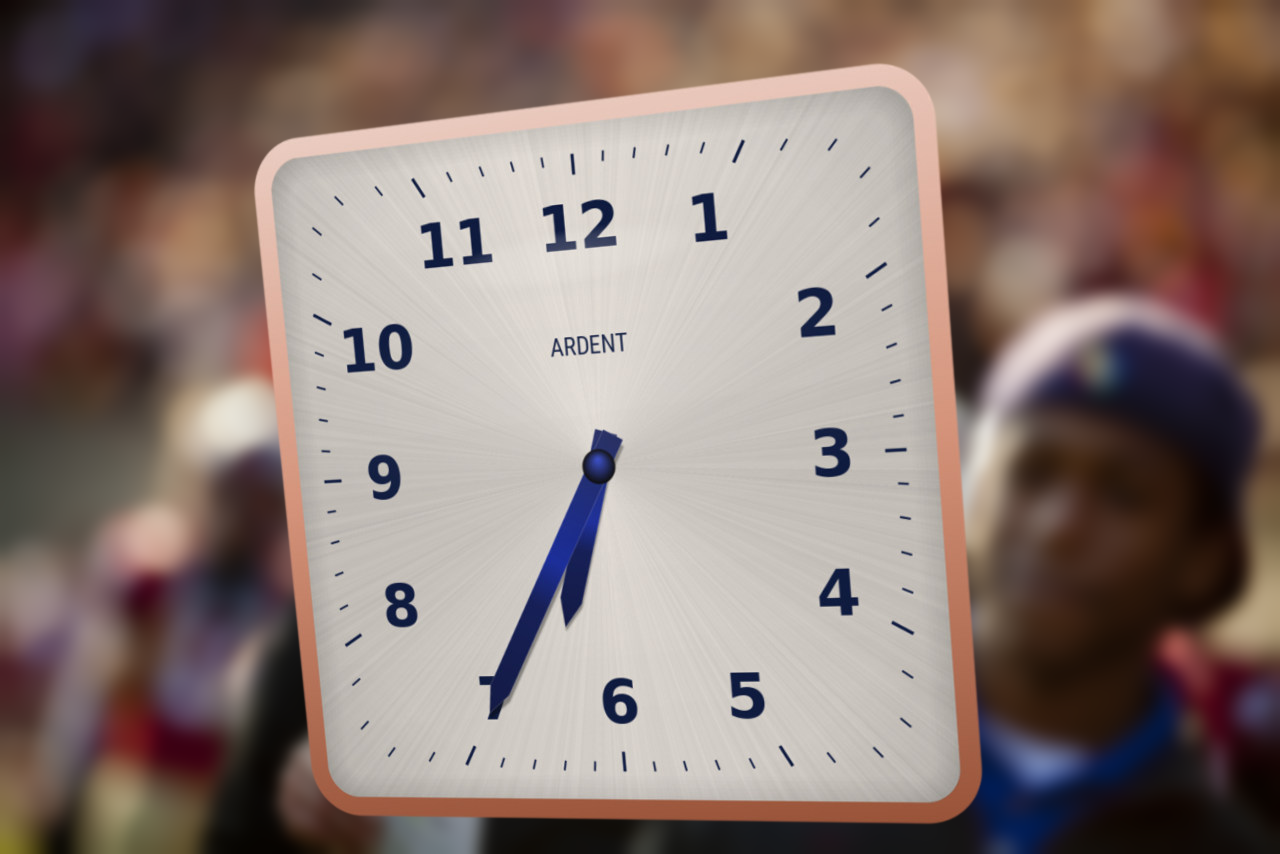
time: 6:35
